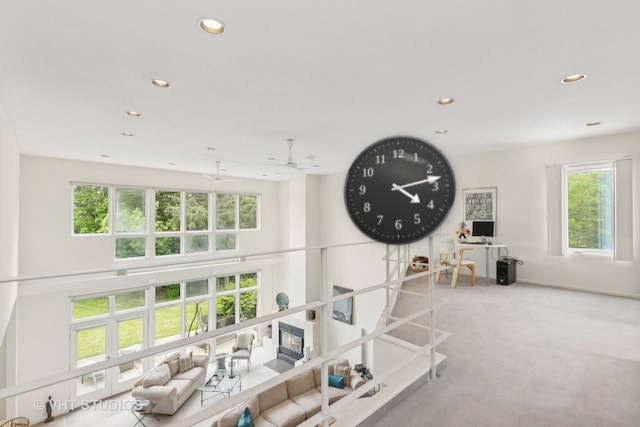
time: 4:13
